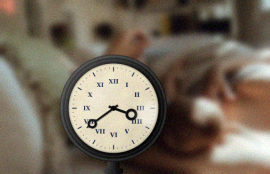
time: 3:39
